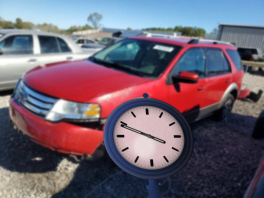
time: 3:49
